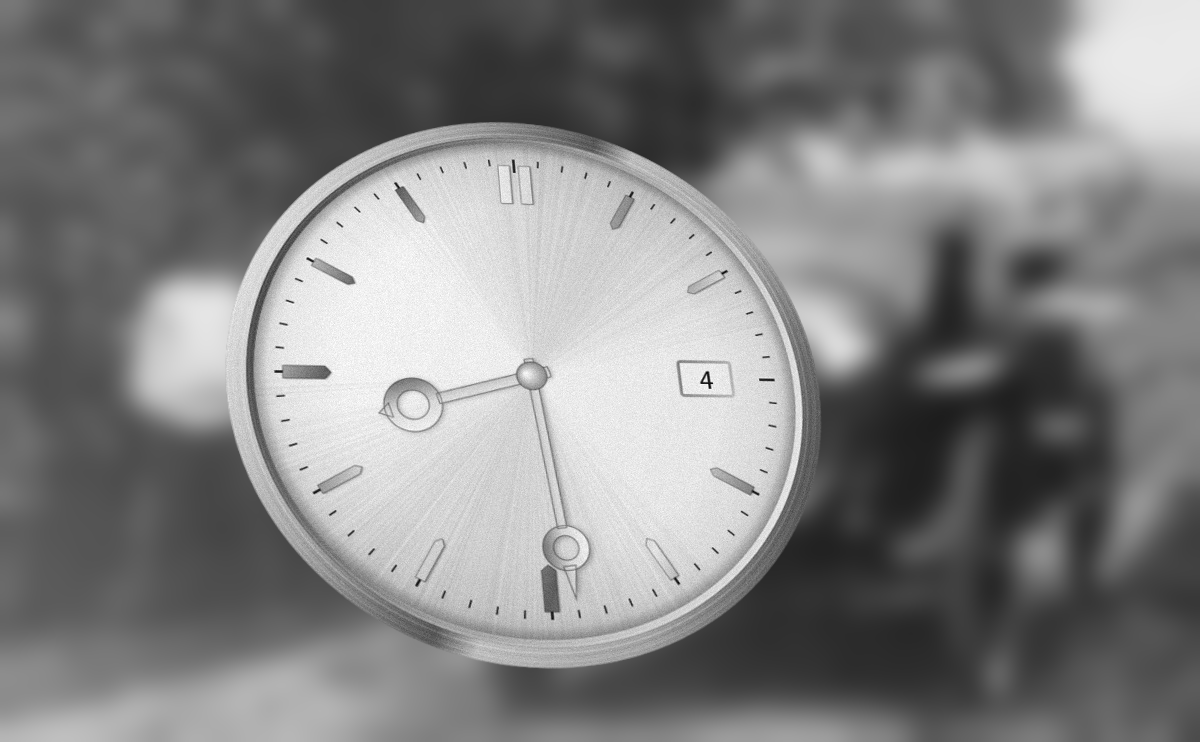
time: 8:29
